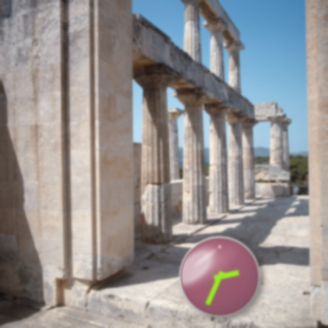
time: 2:34
